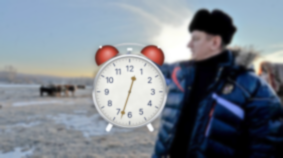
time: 12:33
